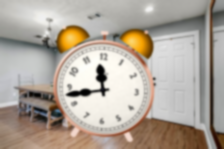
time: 11:43
